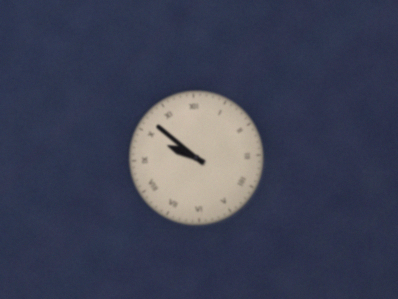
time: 9:52
